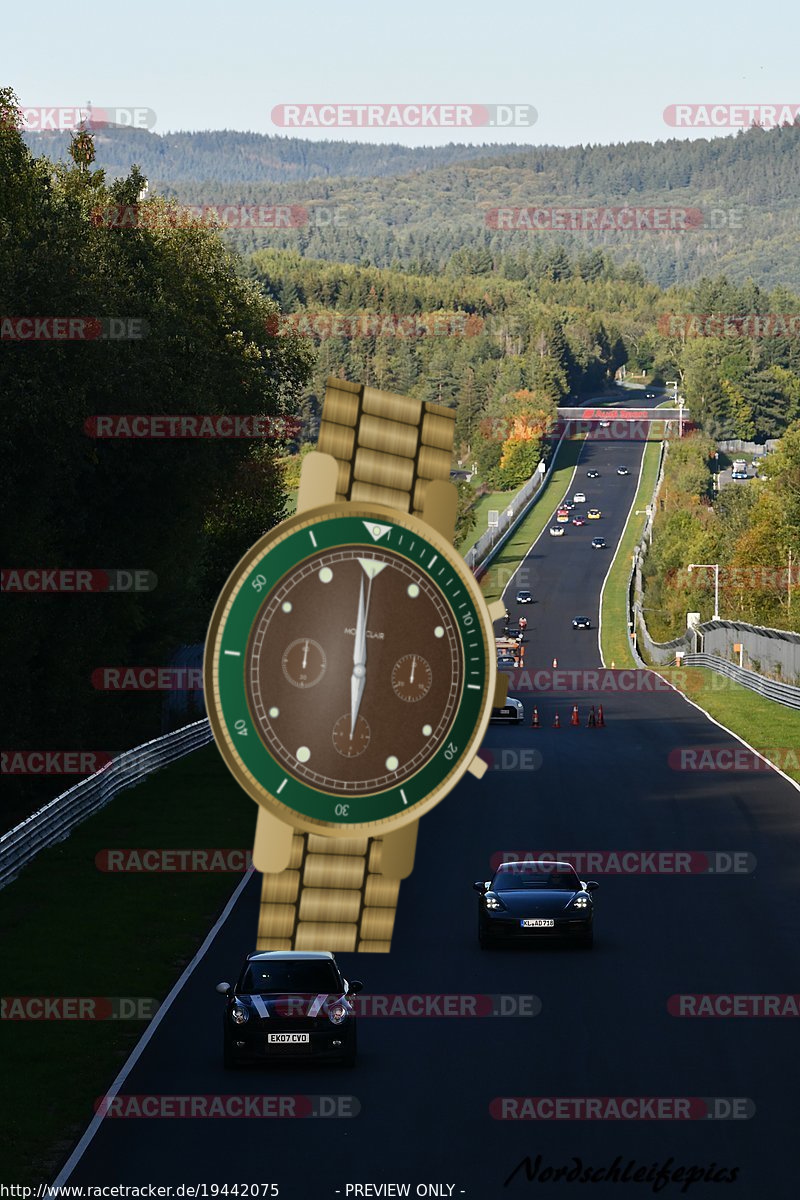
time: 5:59
